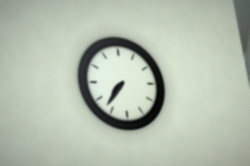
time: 7:37
